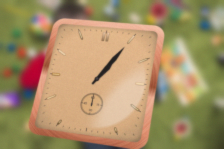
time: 1:05
